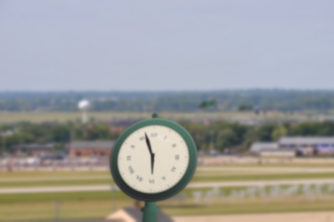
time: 5:57
